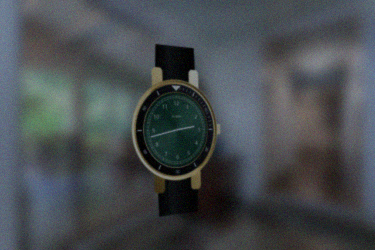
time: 2:43
